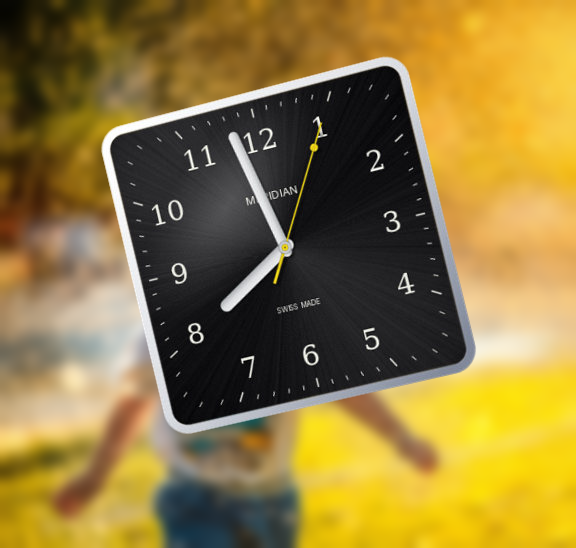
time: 7:58:05
